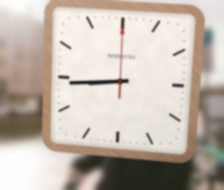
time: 8:44:00
